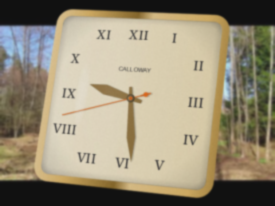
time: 9:28:42
